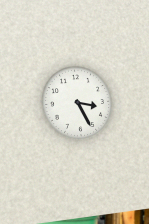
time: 3:26
